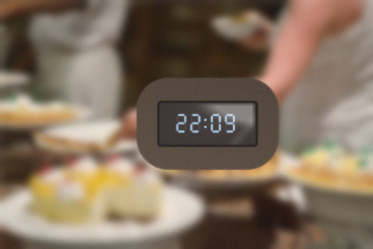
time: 22:09
